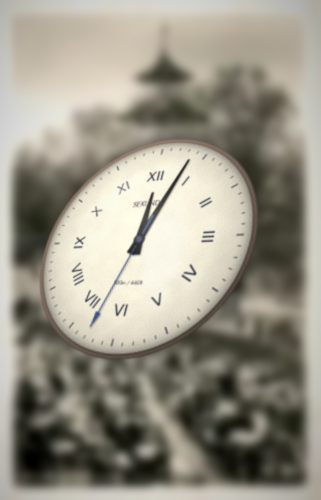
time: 12:03:33
